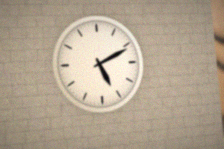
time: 5:11
